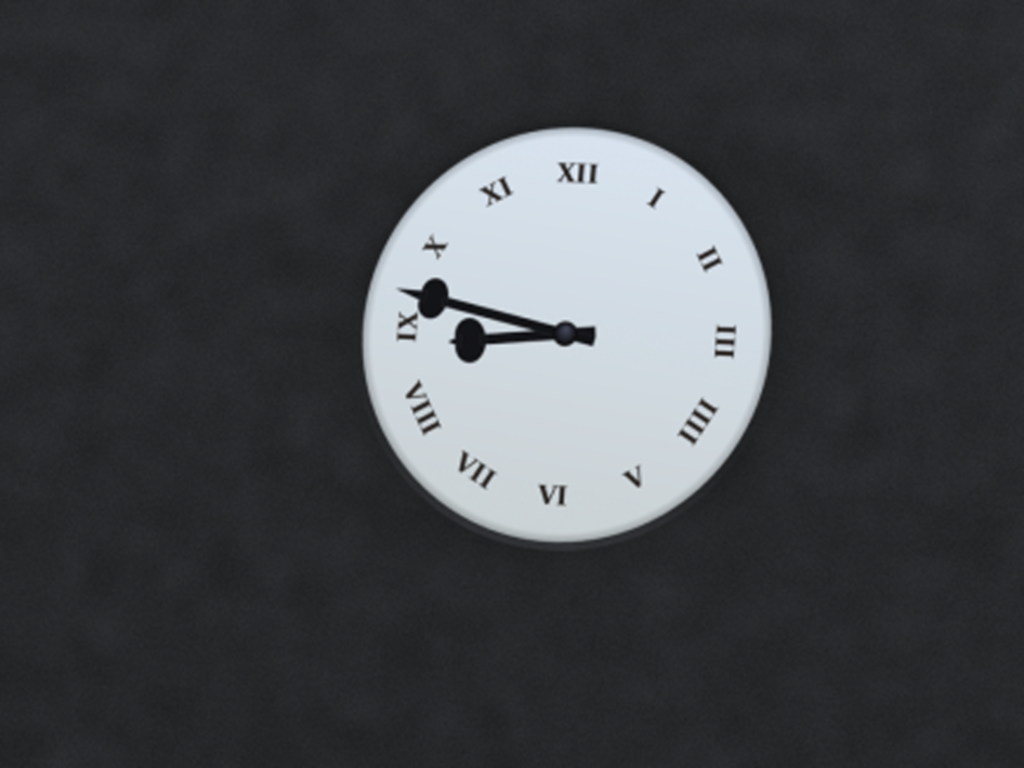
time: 8:47
